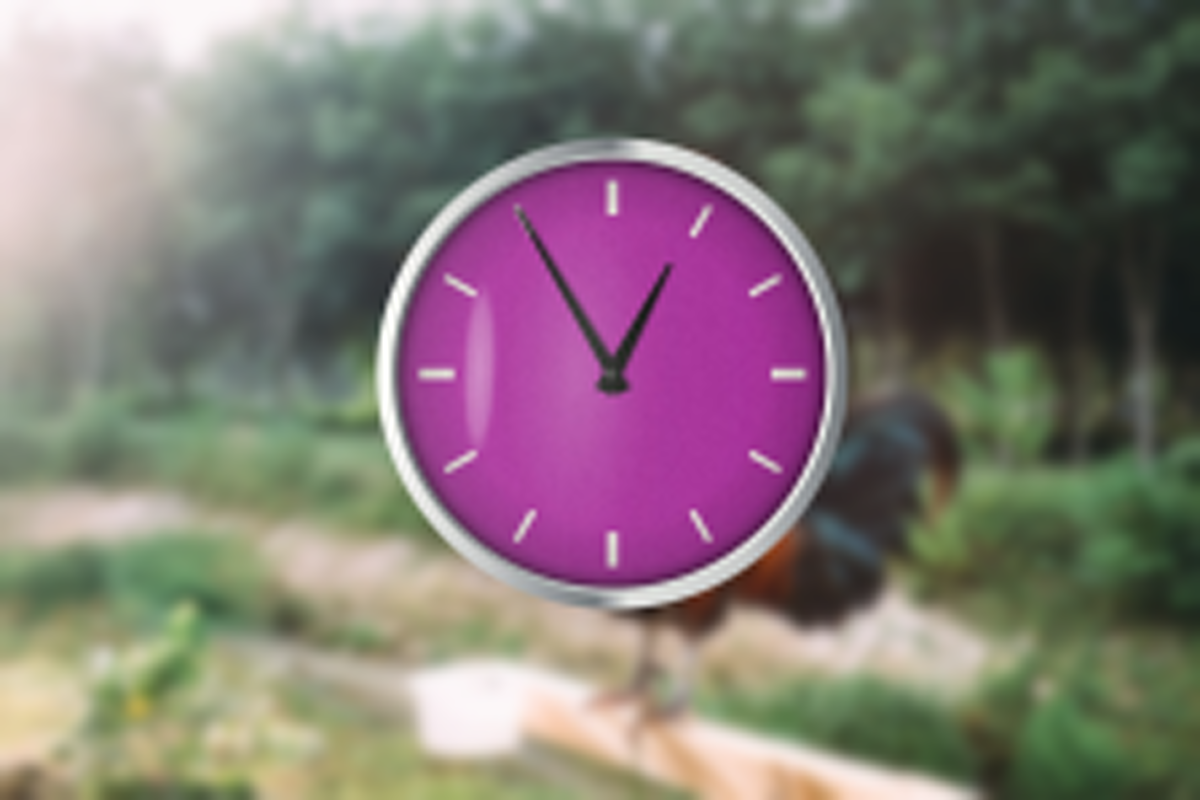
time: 12:55
